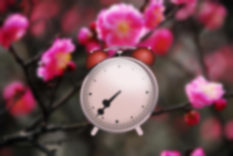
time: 7:37
